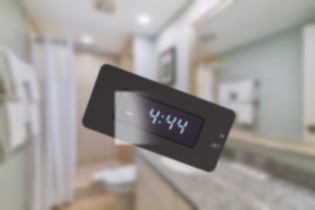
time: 4:44
